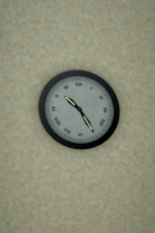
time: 10:25
